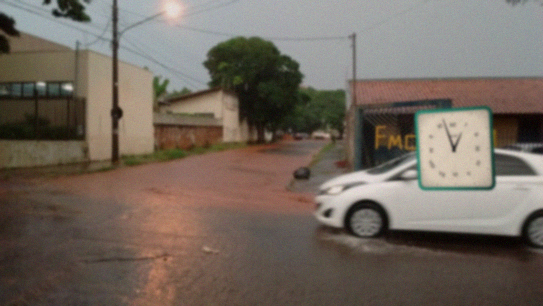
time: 12:57
